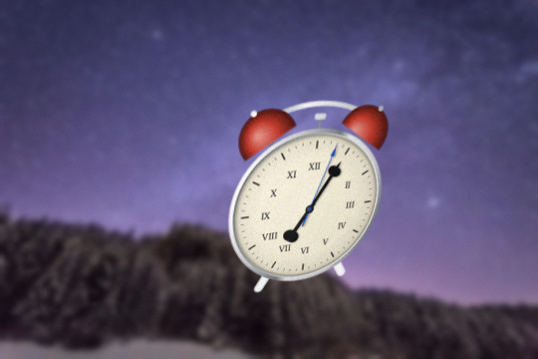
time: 7:05:03
